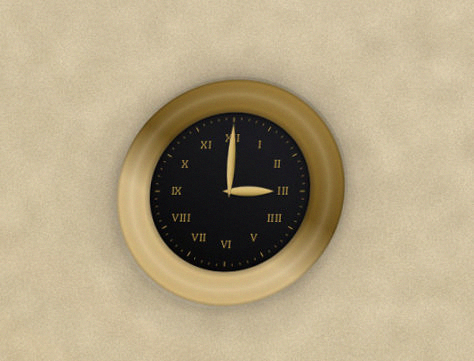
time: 3:00
